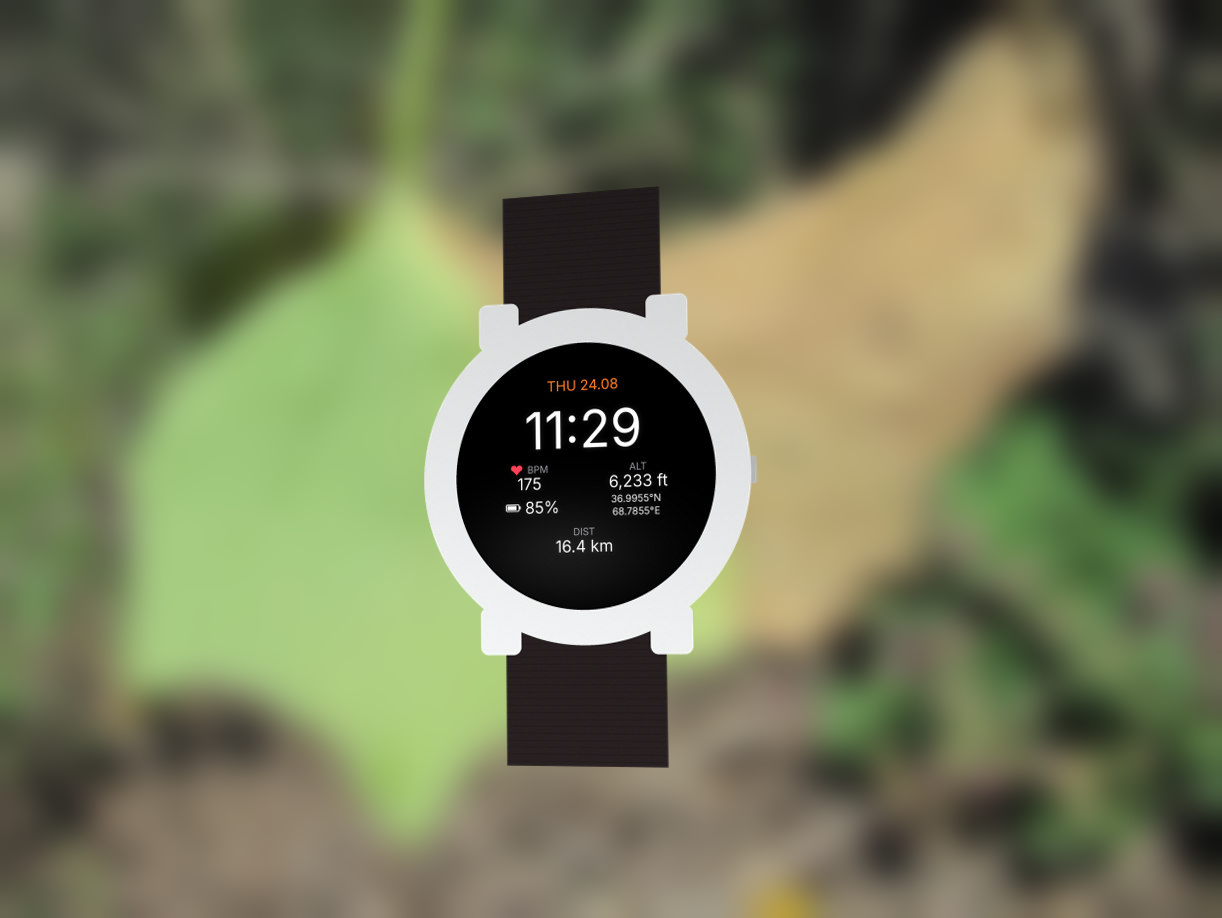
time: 11:29
